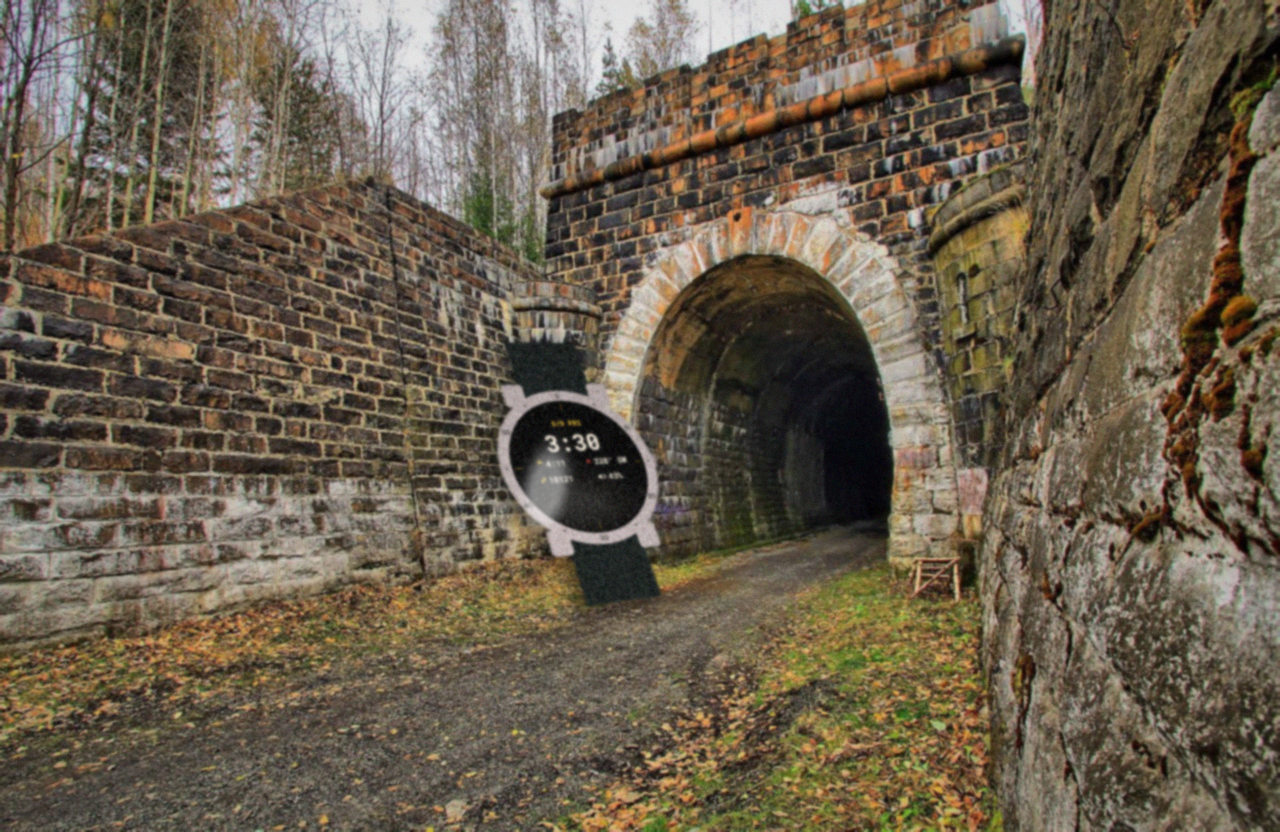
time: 3:30
